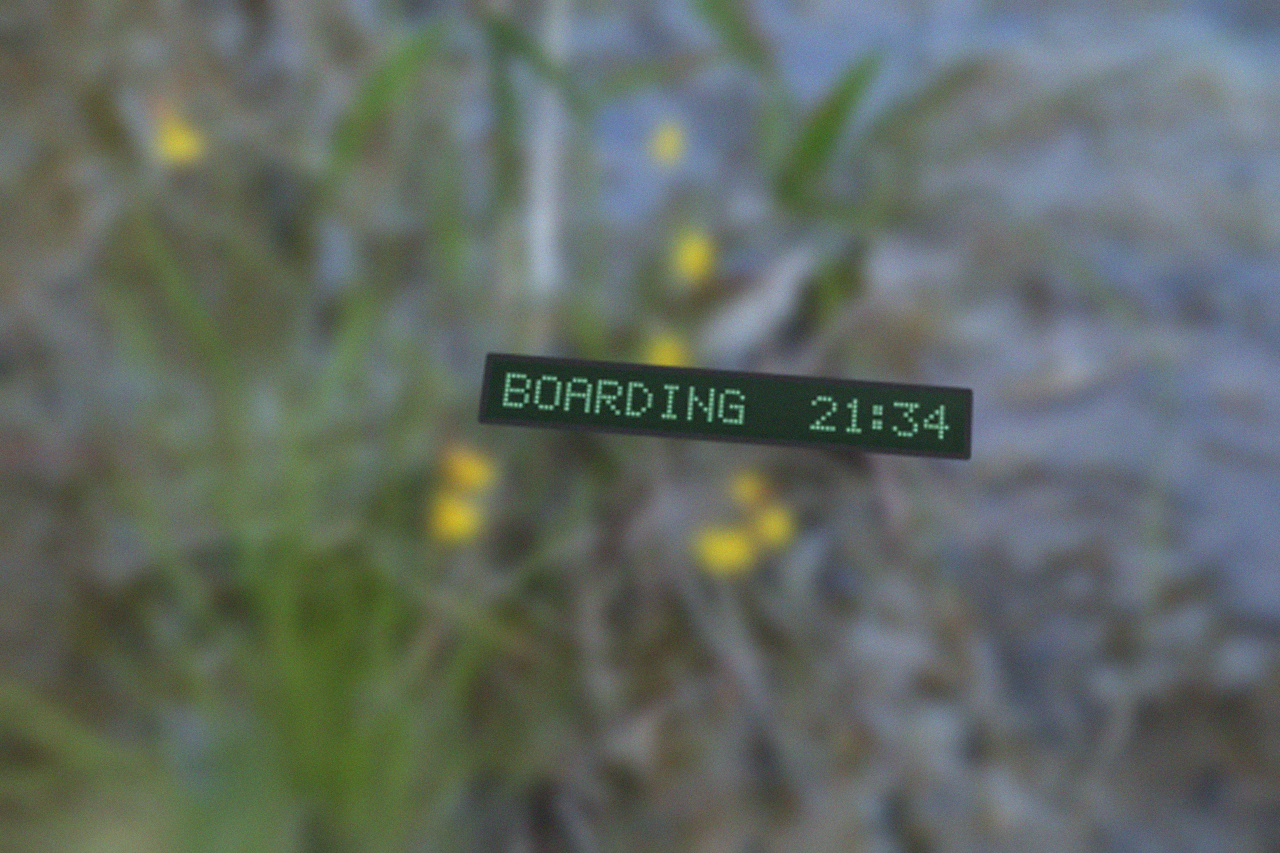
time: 21:34
